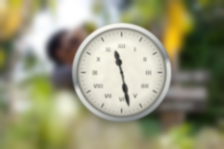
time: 11:28
